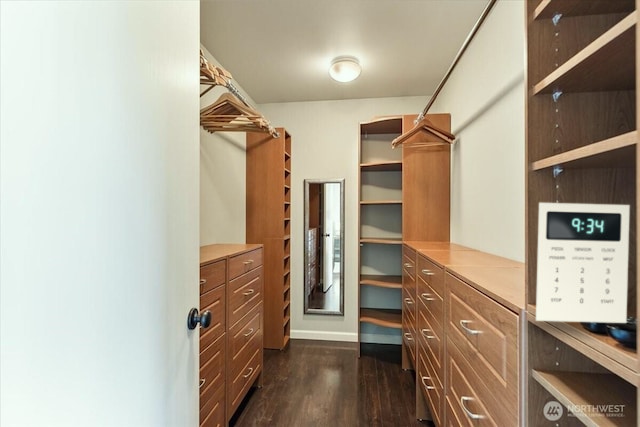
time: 9:34
